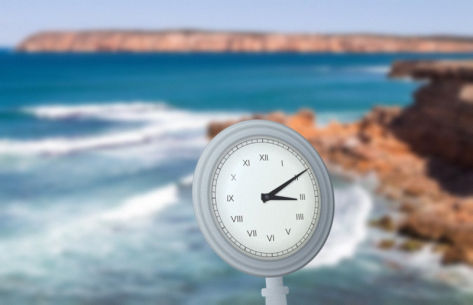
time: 3:10
